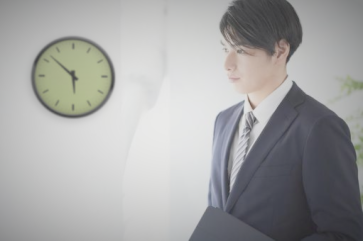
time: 5:52
